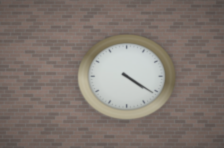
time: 4:21
